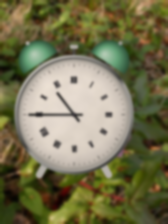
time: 10:45
